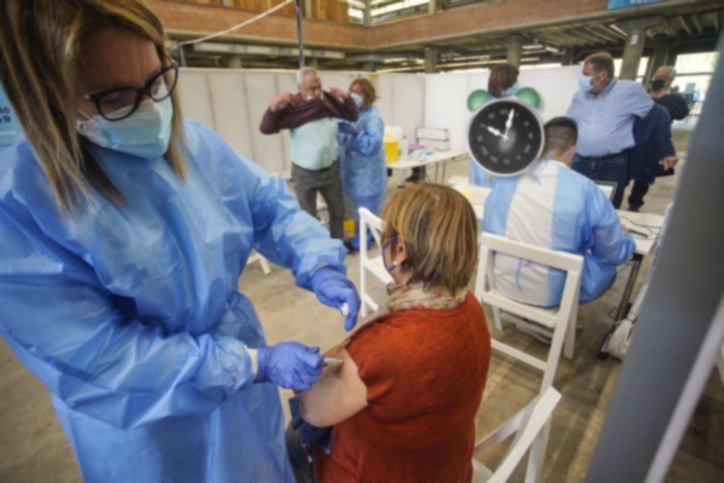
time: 10:03
